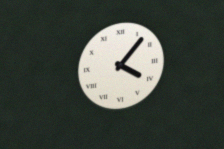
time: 4:07
